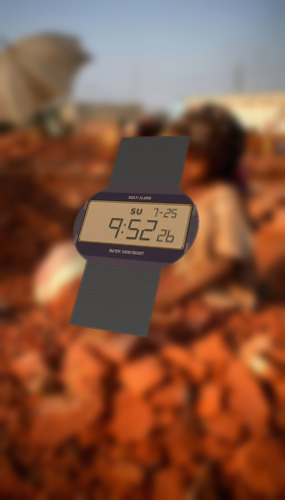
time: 9:52:26
